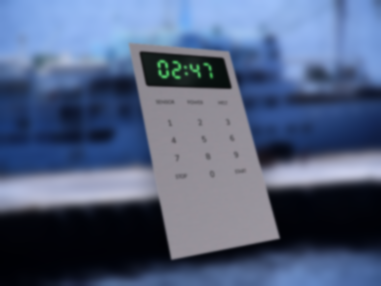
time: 2:47
